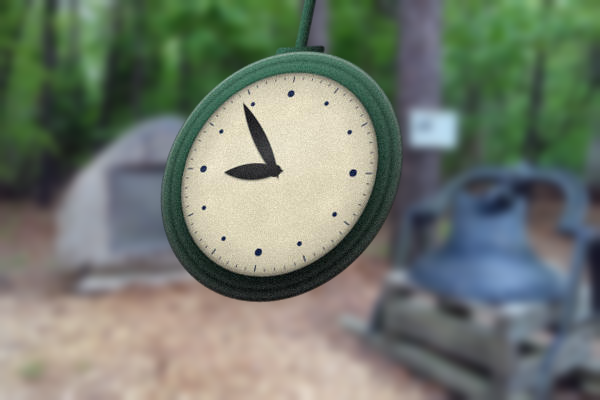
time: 8:54
